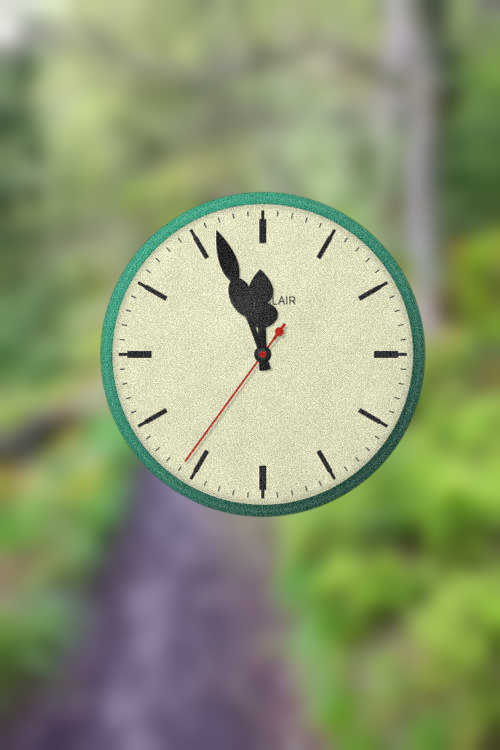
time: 11:56:36
